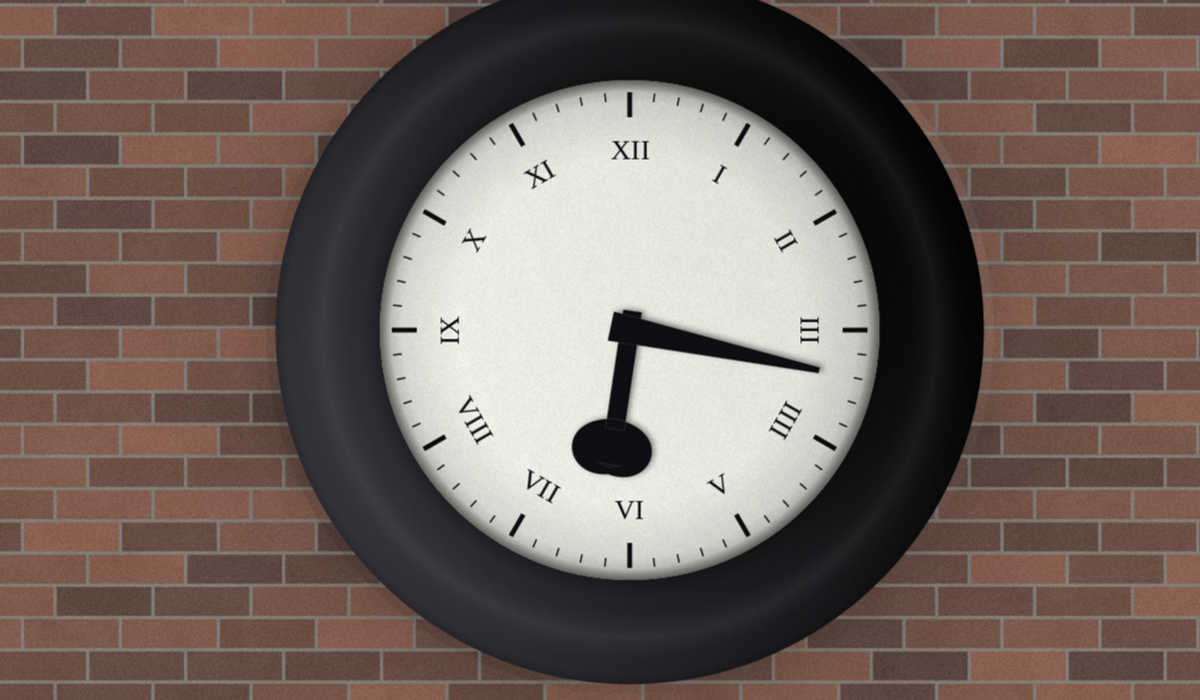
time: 6:17
